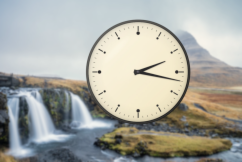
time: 2:17
